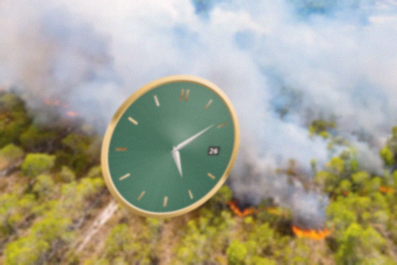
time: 5:09
